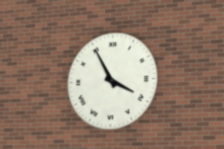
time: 3:55
